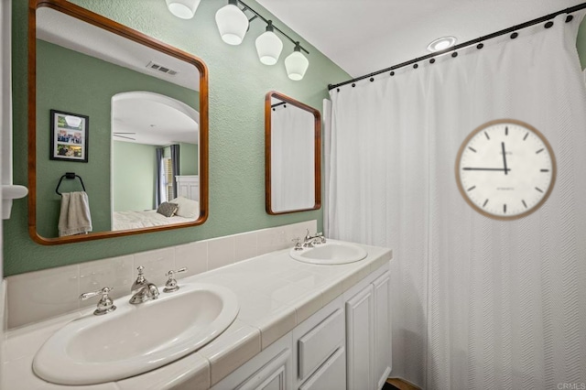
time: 11:45
